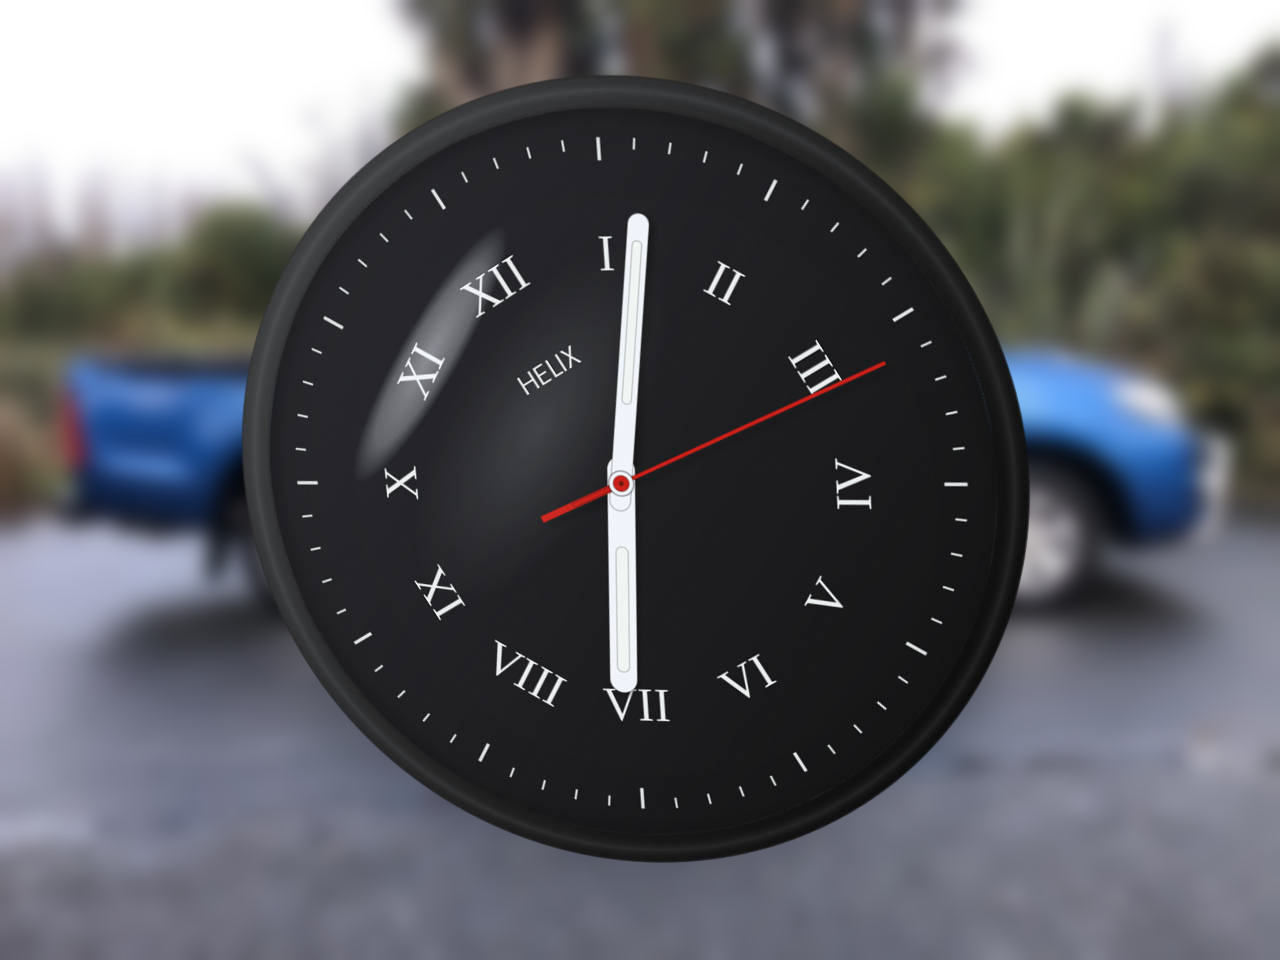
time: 7:06:16
